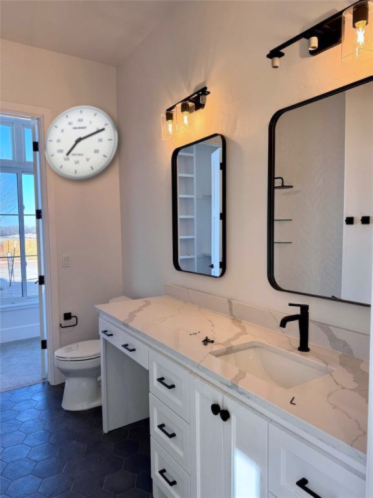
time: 7:11
